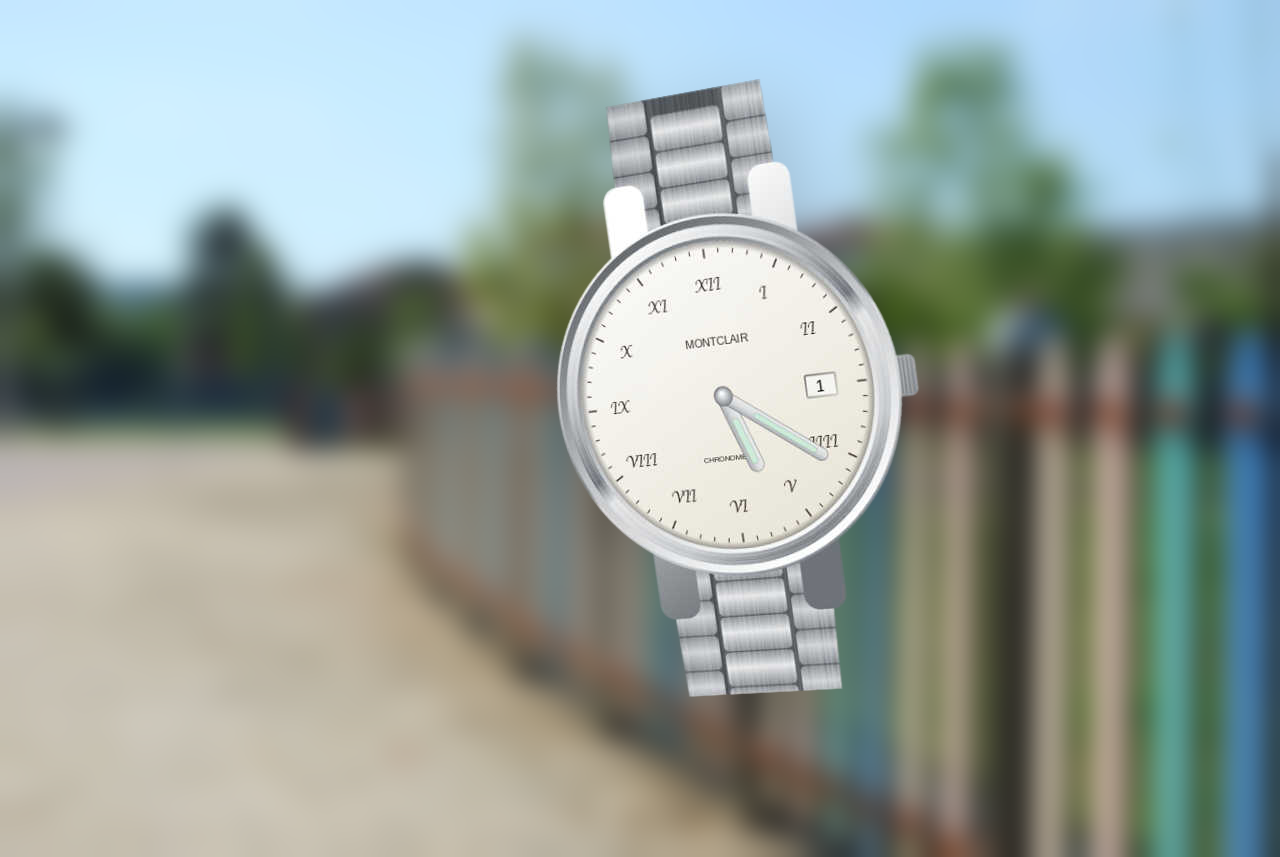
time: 5:21
